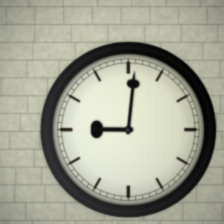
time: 9:01
